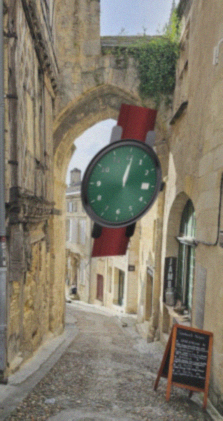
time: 12:01
